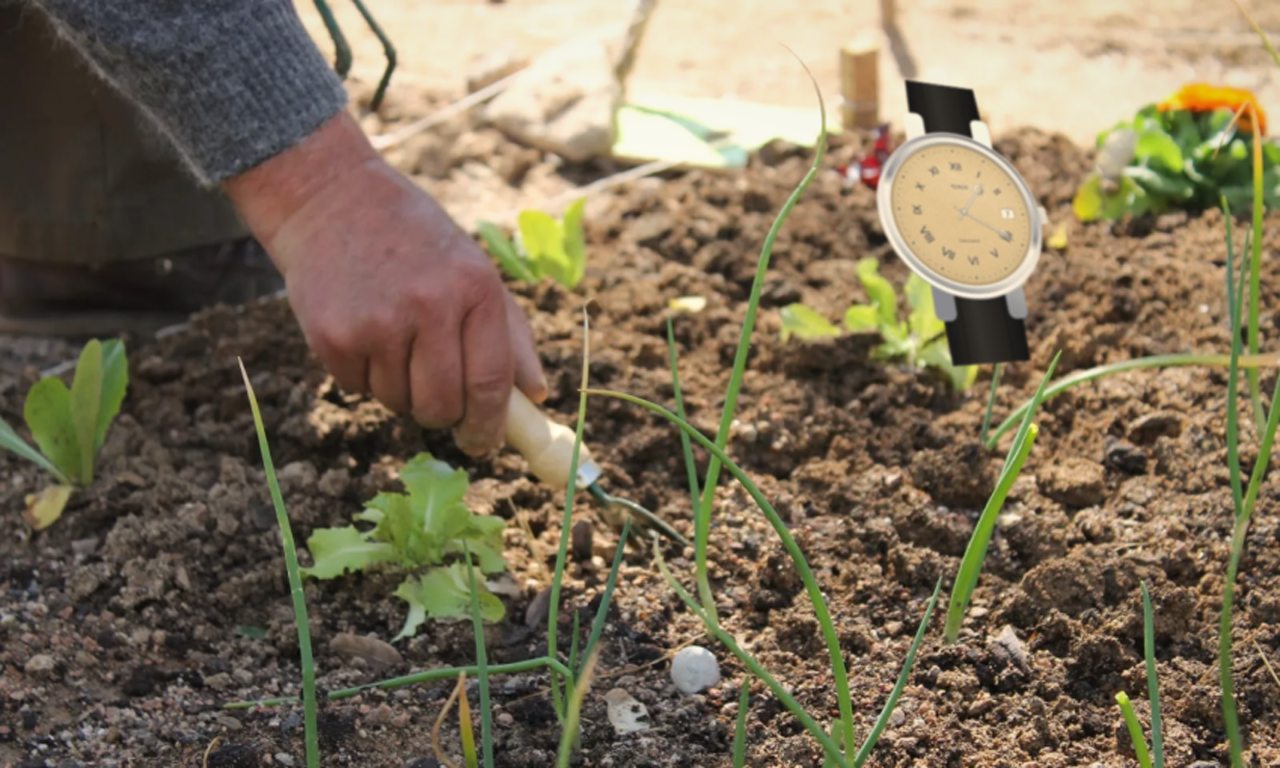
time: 1:20
